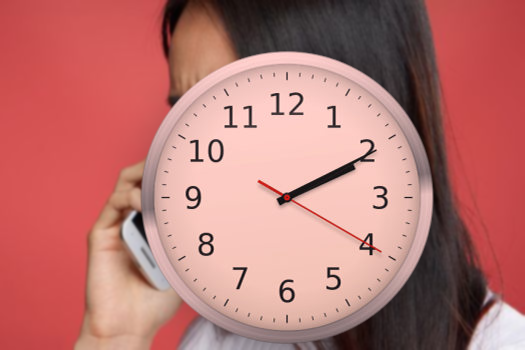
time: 2:10:20
